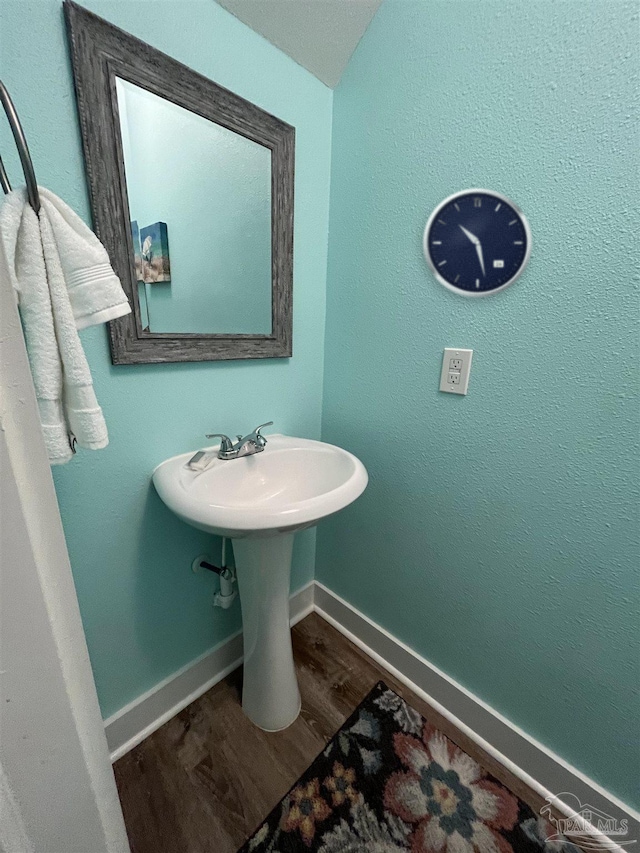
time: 10:28
